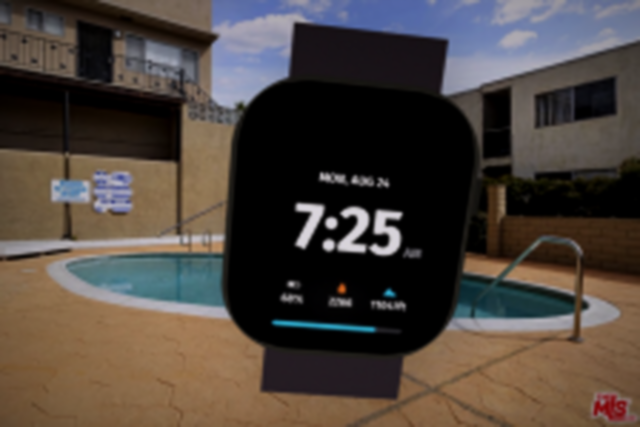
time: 7:25
